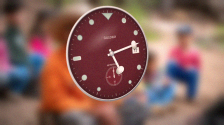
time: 5:13
